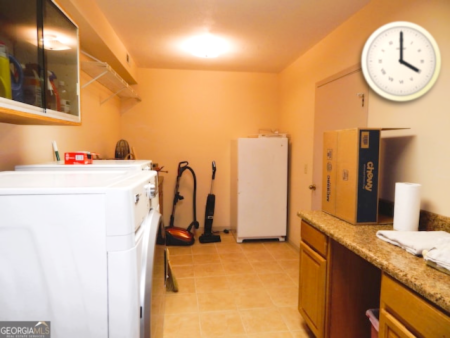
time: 4:00
